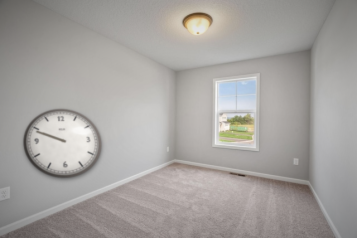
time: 9:49
